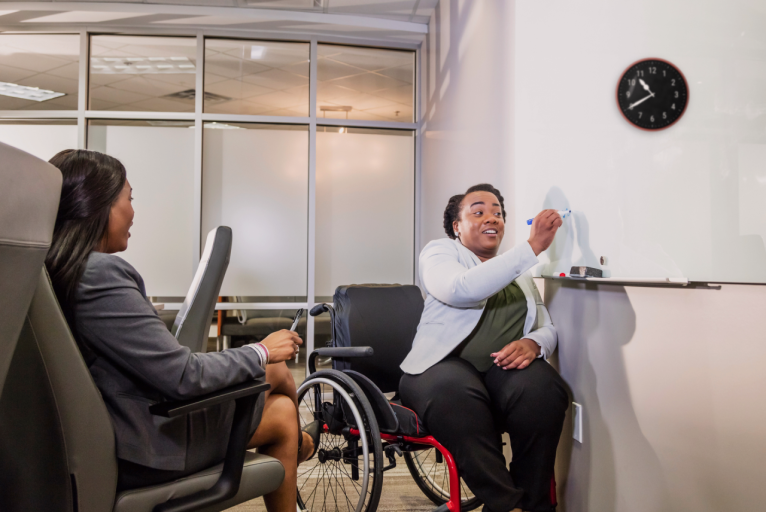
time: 10:40
